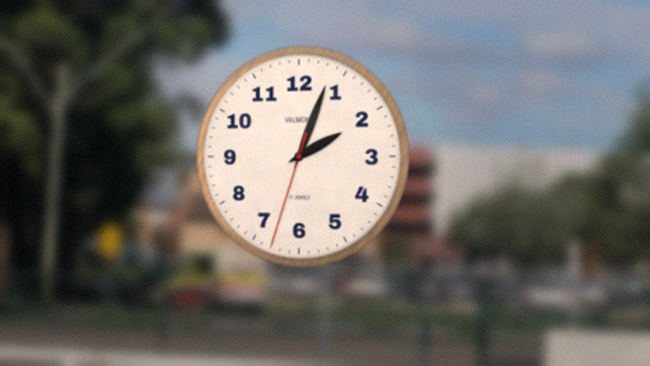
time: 2:03:33
